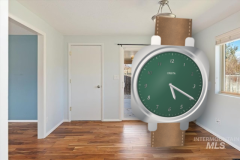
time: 5:20
